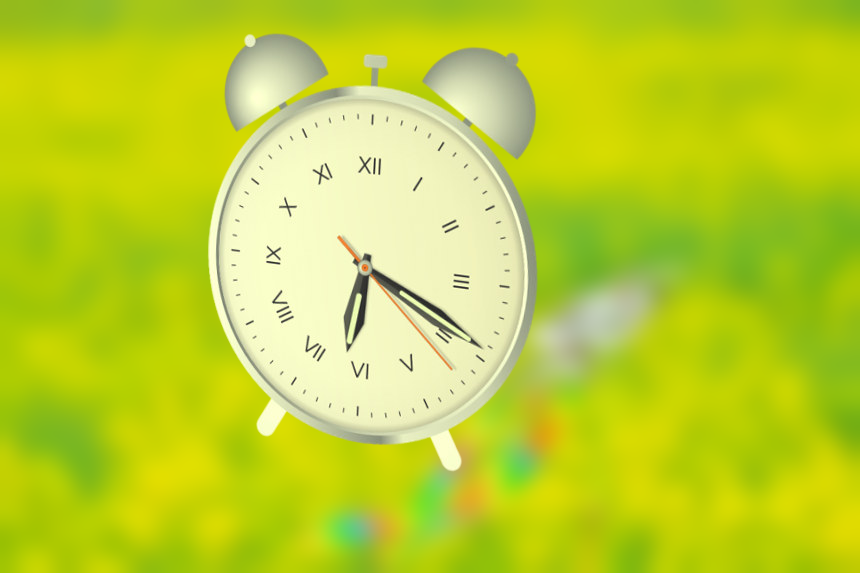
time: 6:19:22
